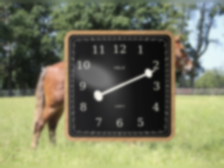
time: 8:11
